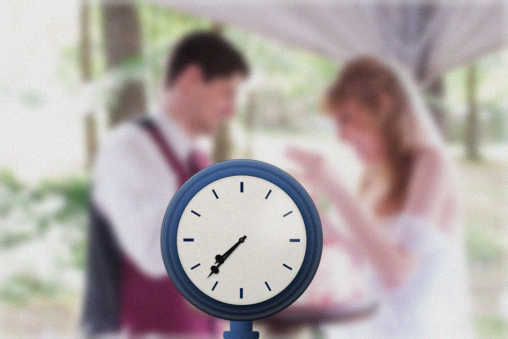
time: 7:37
